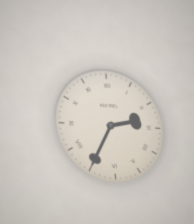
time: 2:35
